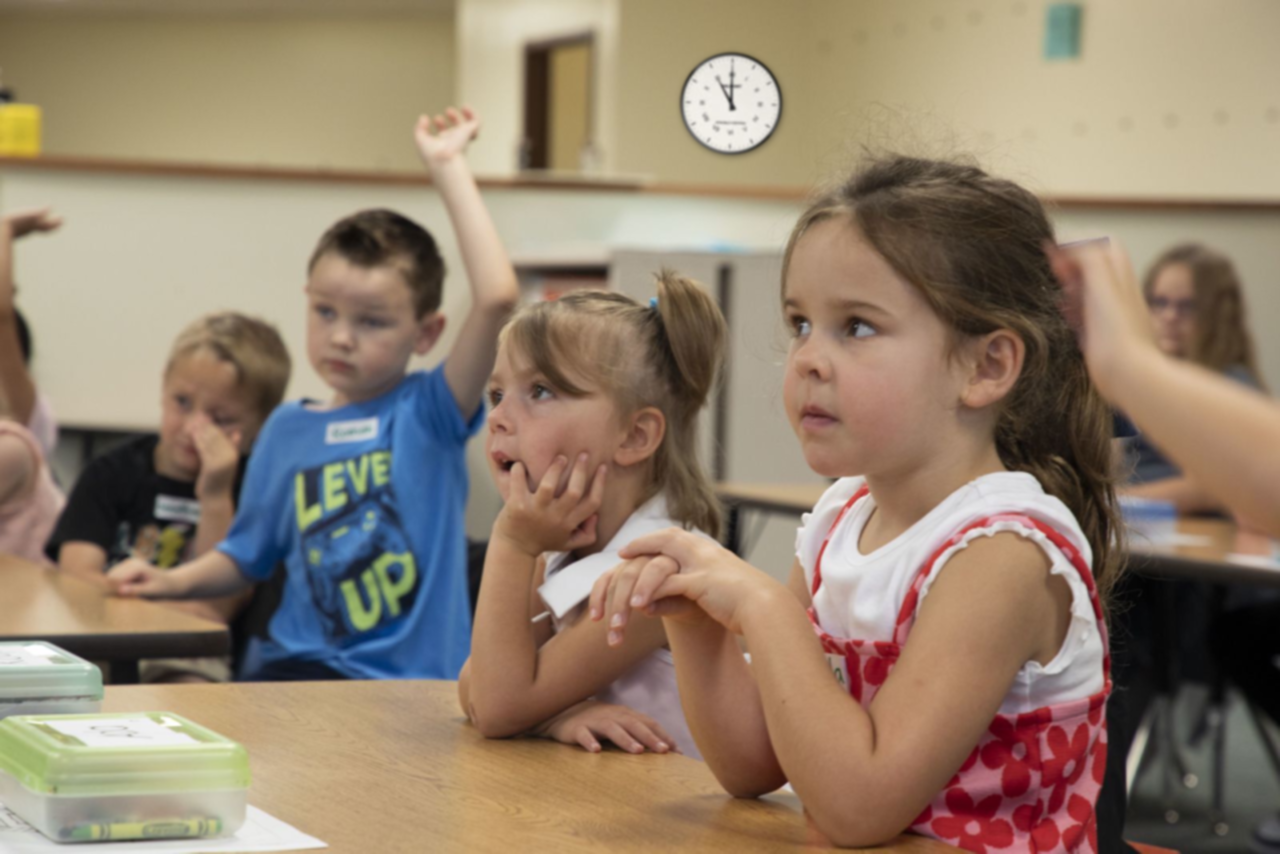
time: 11:00
